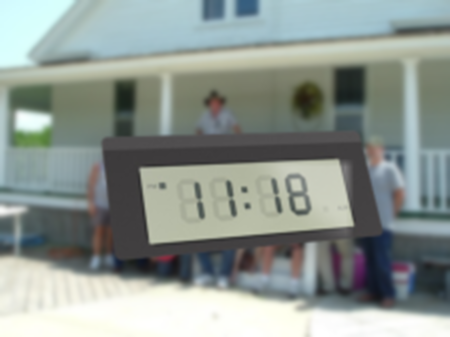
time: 11:18
